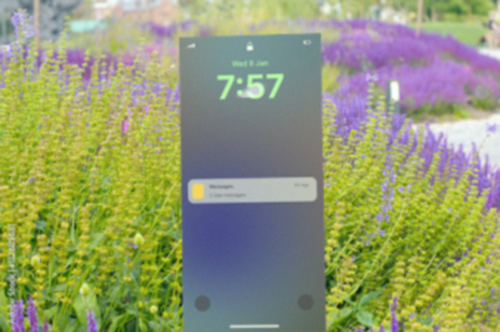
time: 7:57
